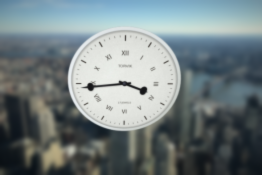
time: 3:44
